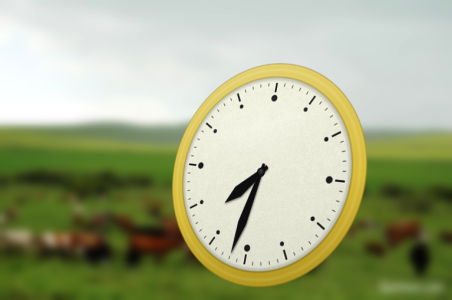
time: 7:32
